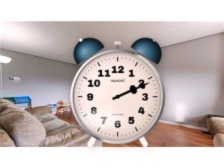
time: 2:11
